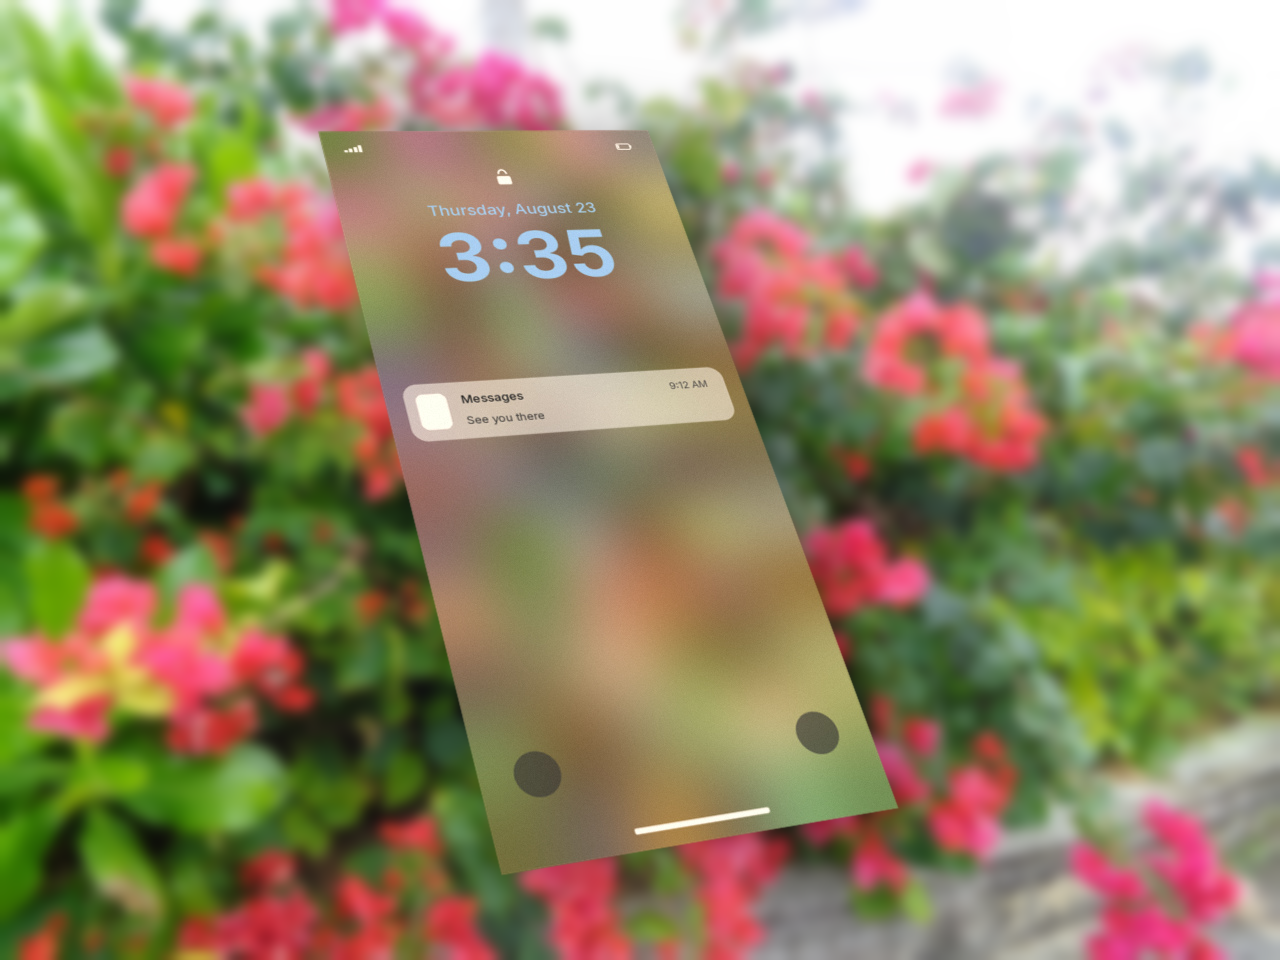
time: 3:35
